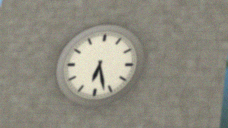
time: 6:27
